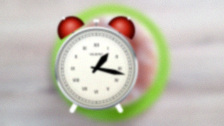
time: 1:17
